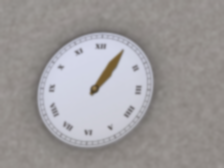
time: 1:05
